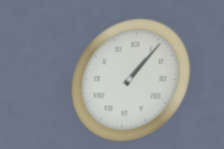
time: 1:06
